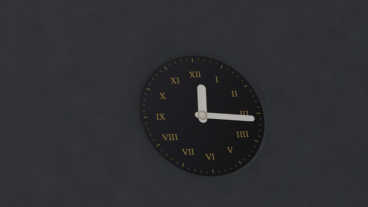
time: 12:16
